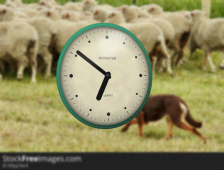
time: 6:51
